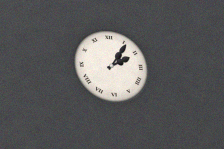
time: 2:06
